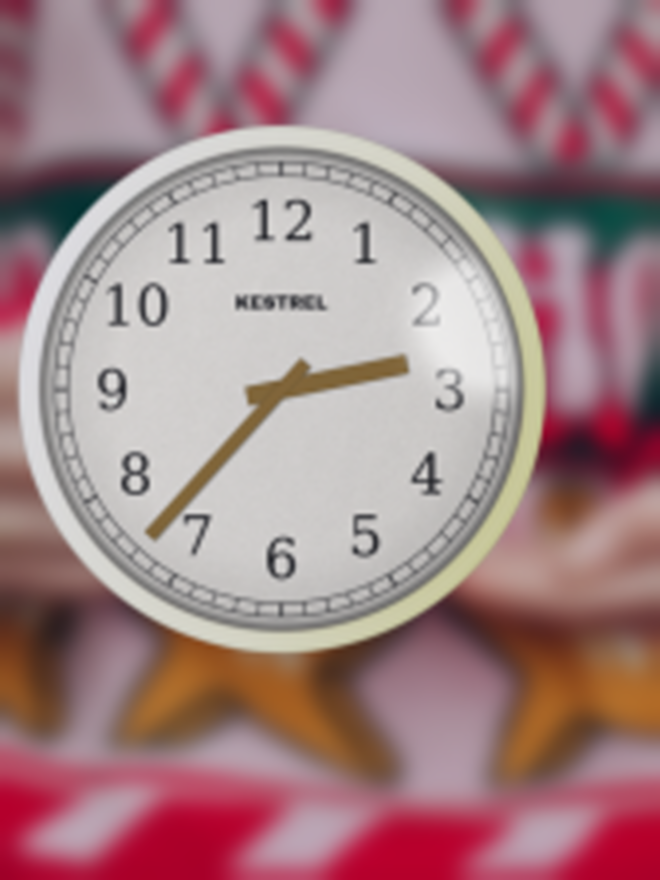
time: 2:37
